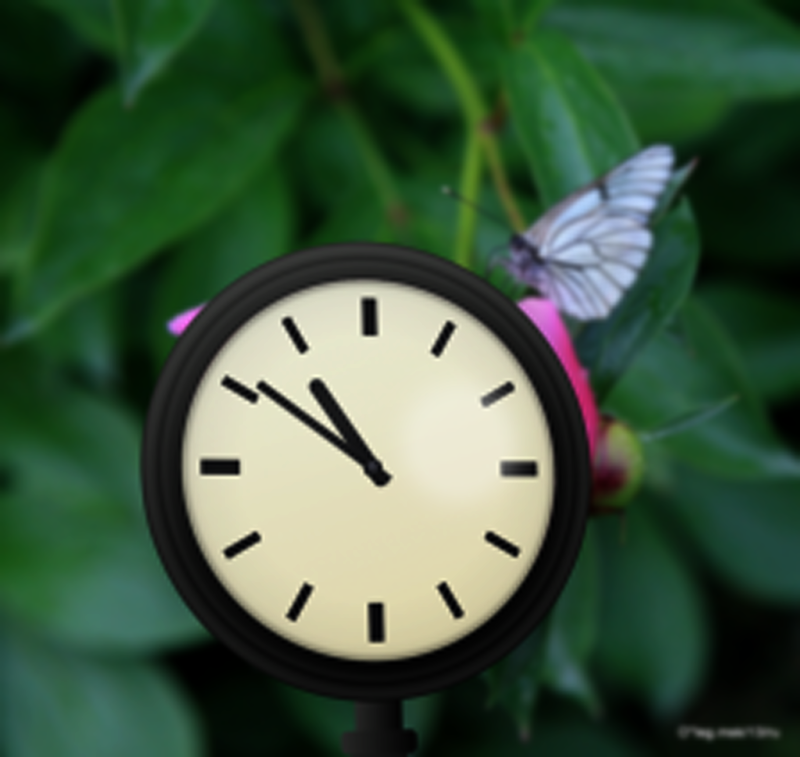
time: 10:51
